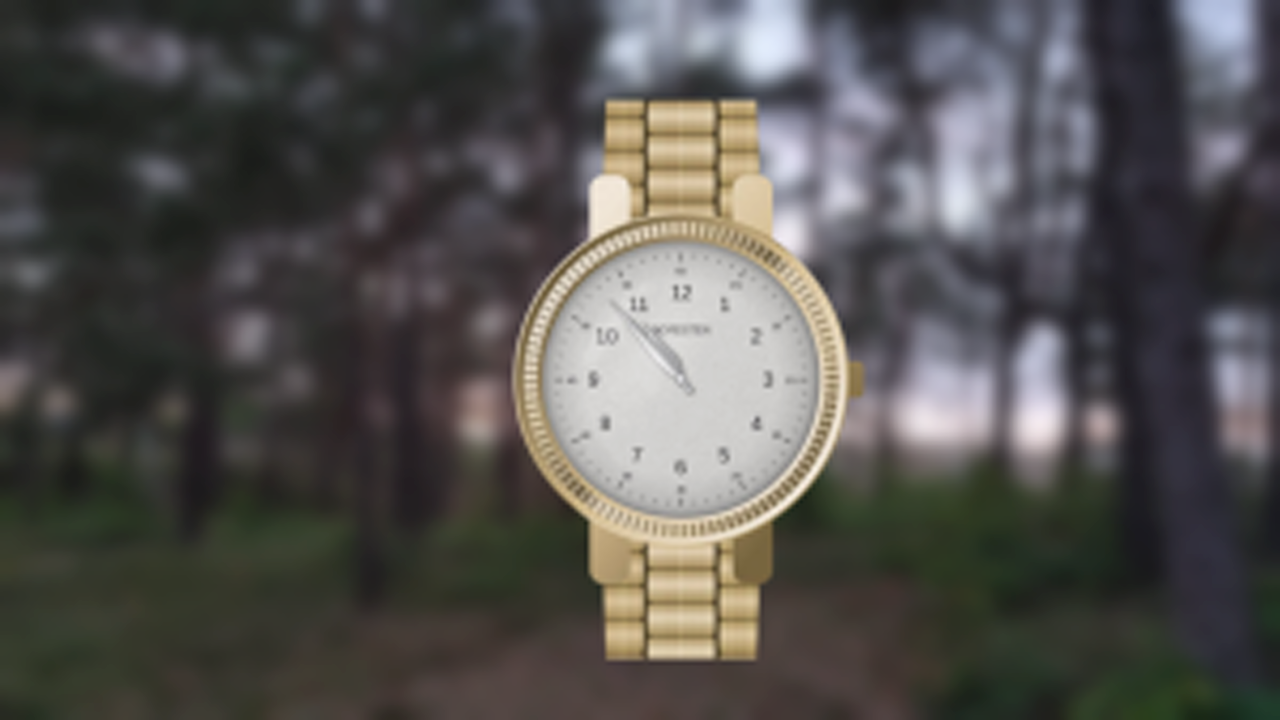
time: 10:53
